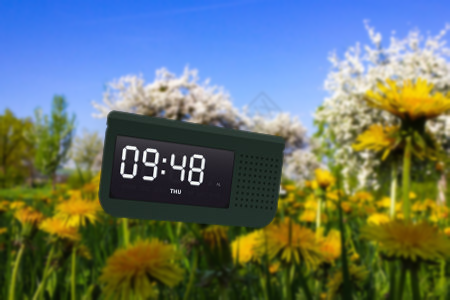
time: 9:48
